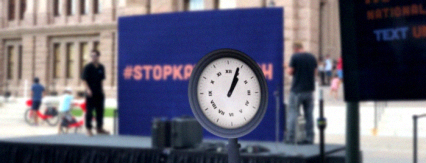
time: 1:04
